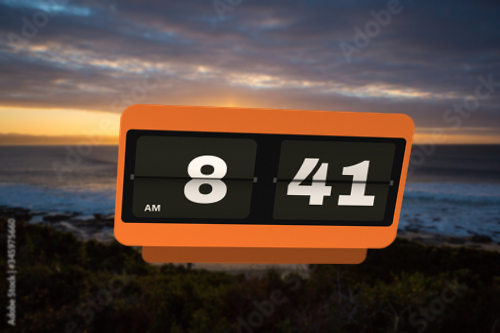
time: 8:41
